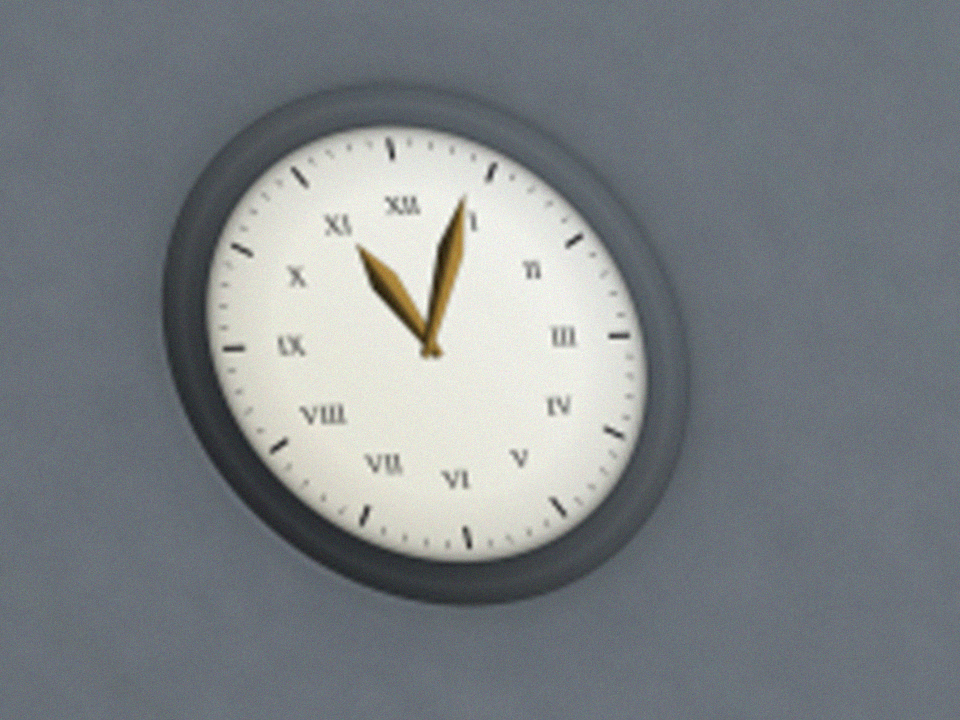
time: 11:04
